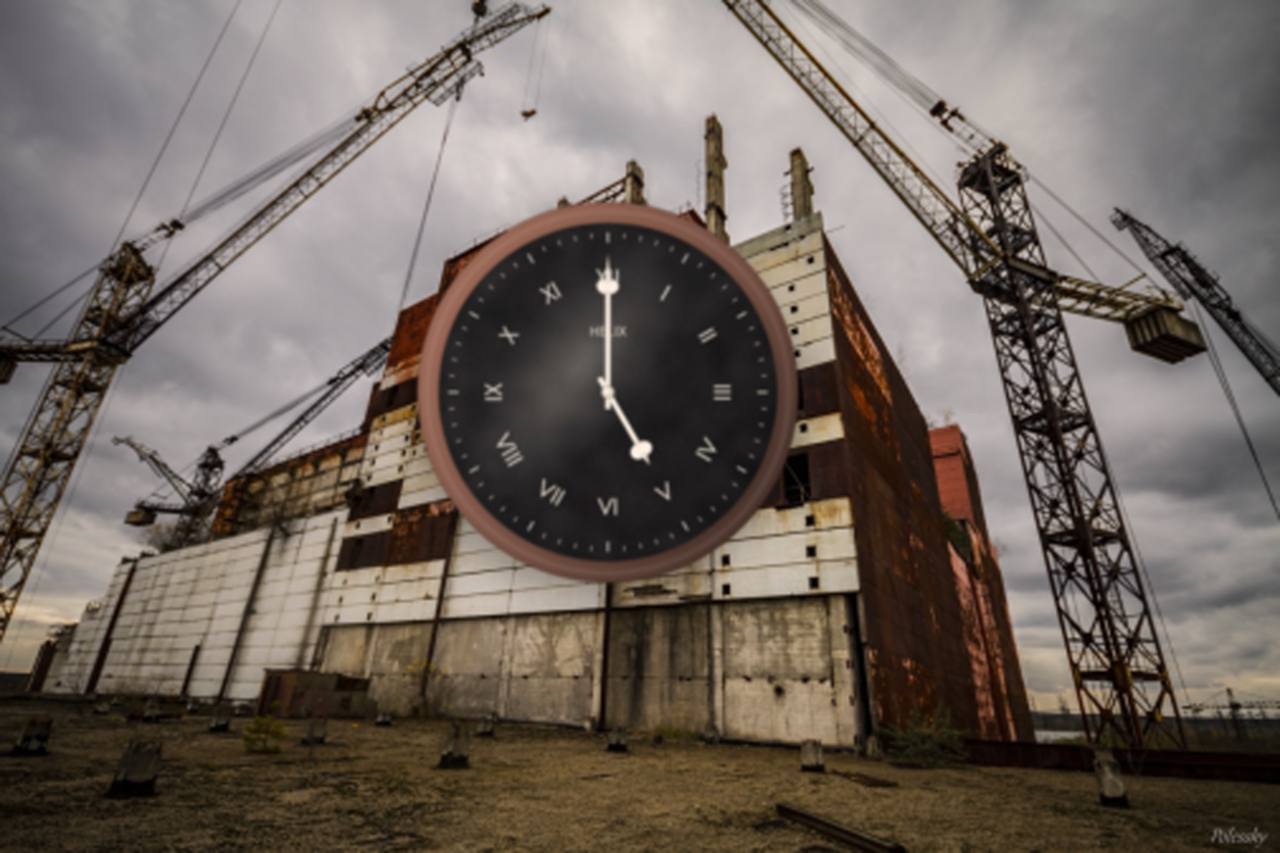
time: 5:00
